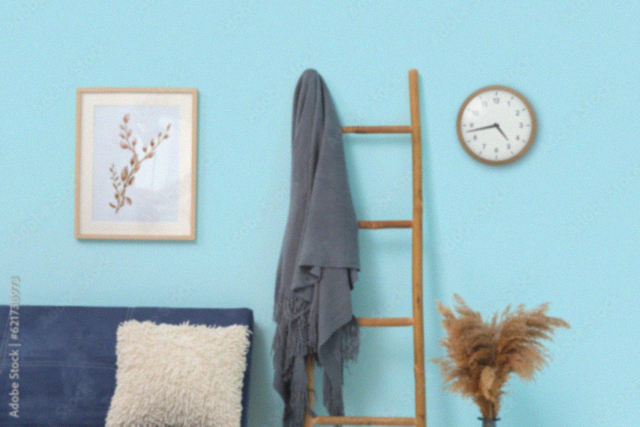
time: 4:43
